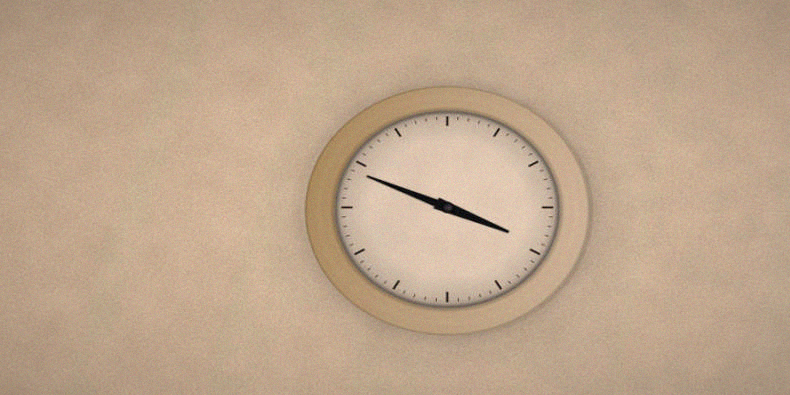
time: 3:49
